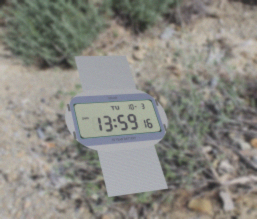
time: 13:59:16
